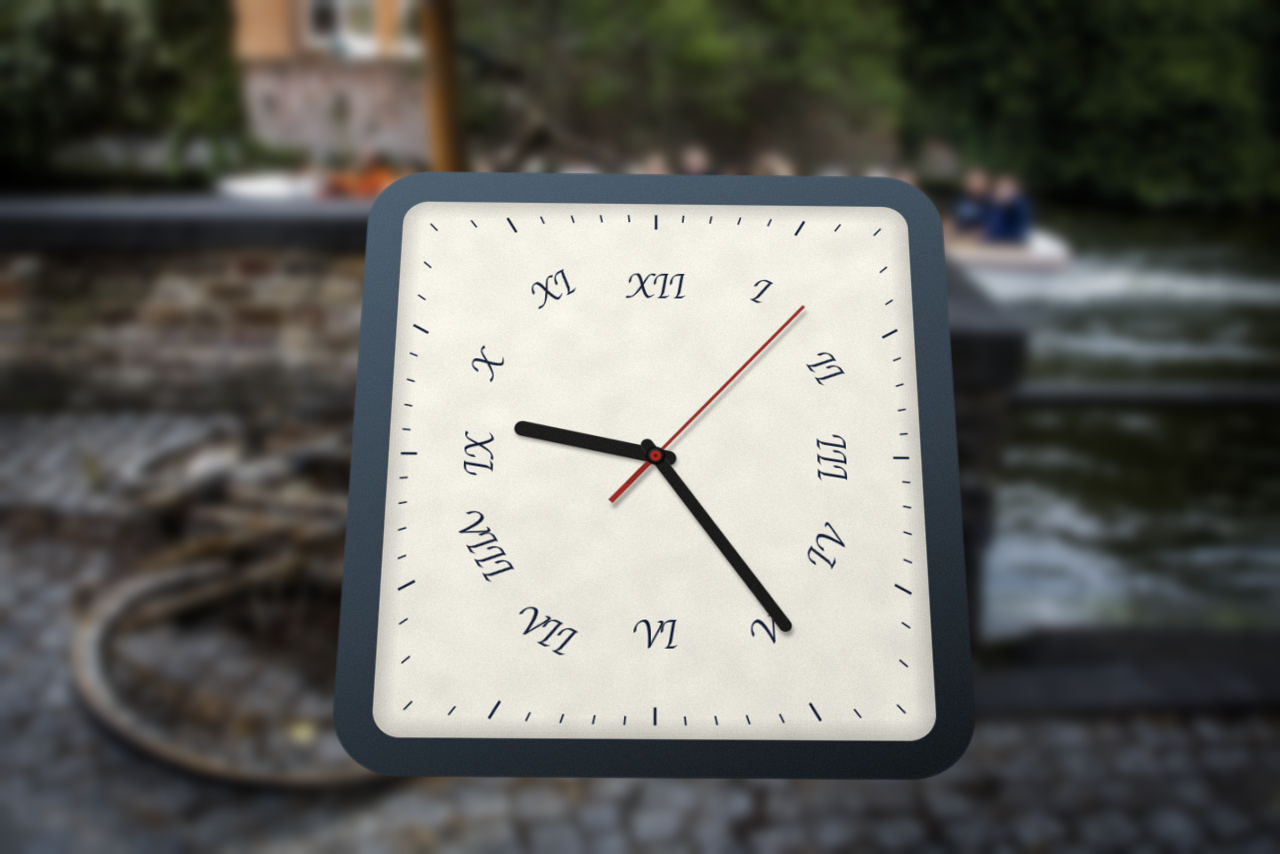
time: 9:24:07
